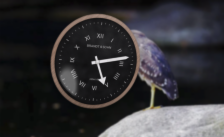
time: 5:13
